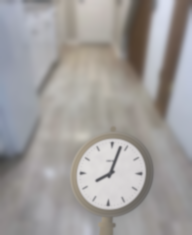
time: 8:03
